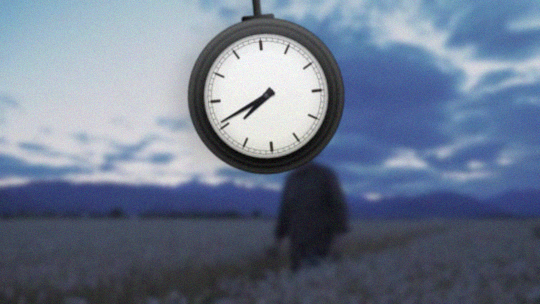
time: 7:41
